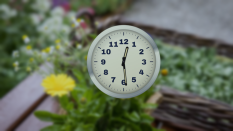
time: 12:29
